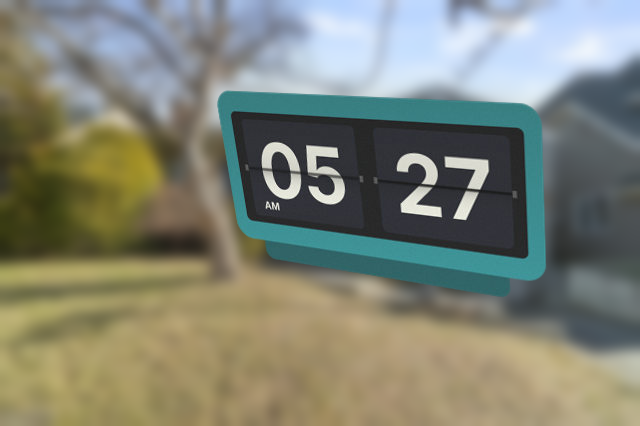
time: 5:27
